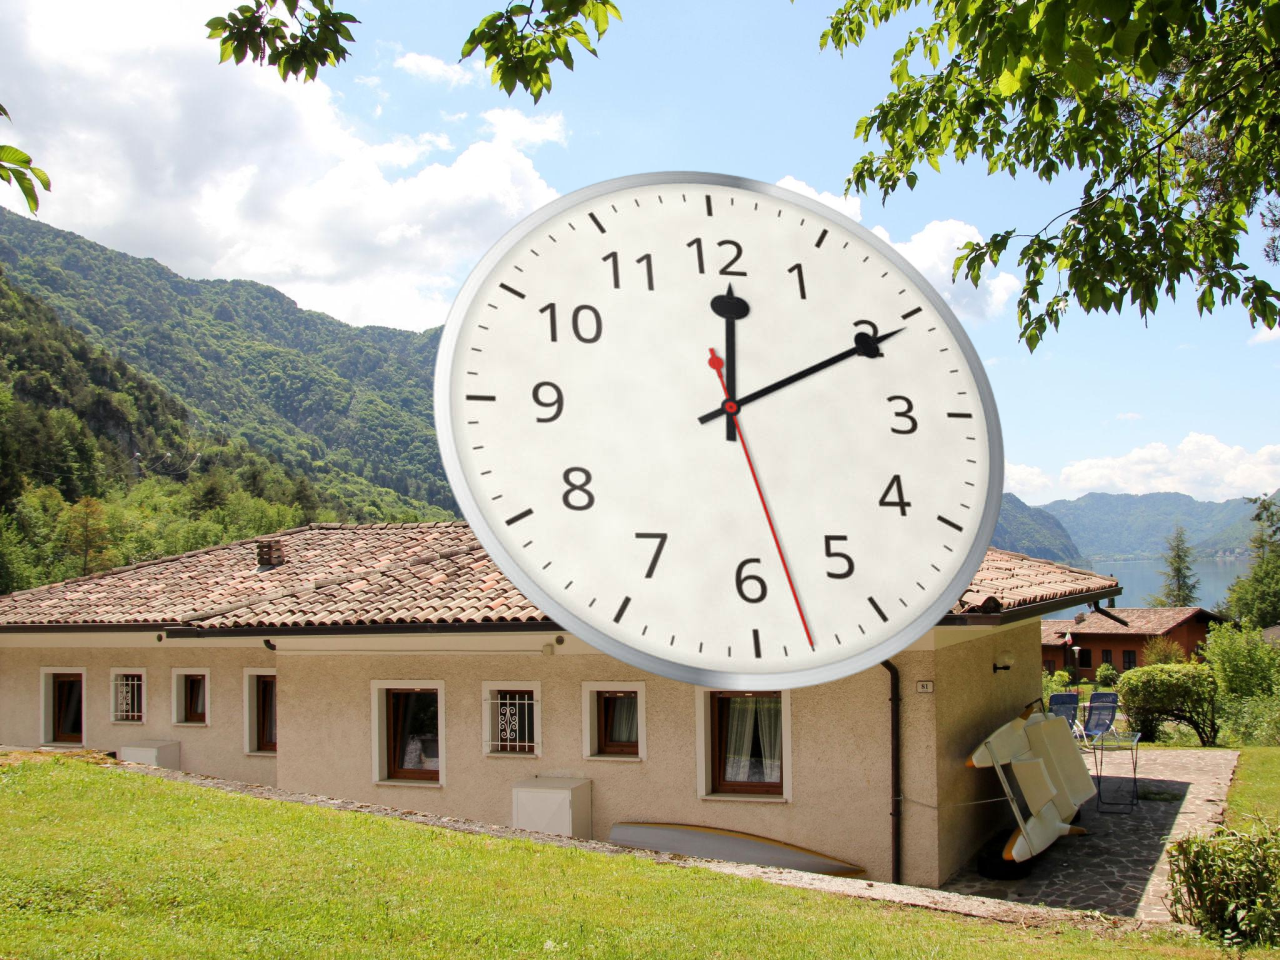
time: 12:10:28
